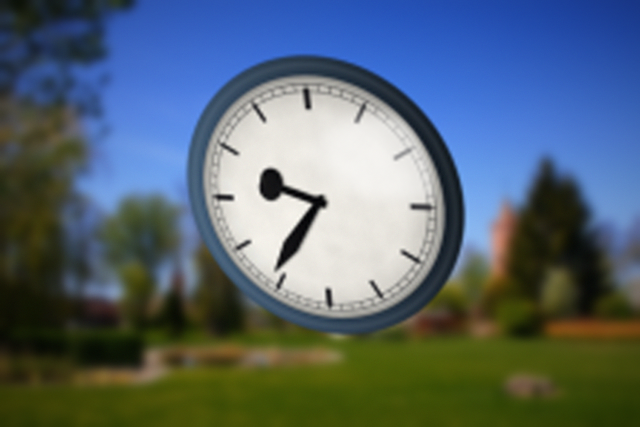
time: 9:36
